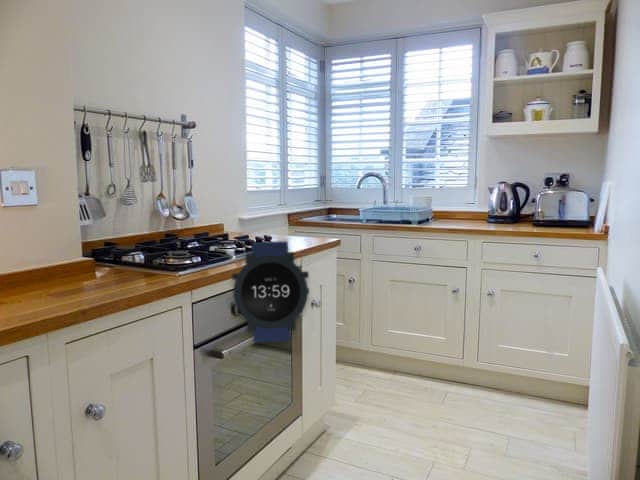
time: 13:59
